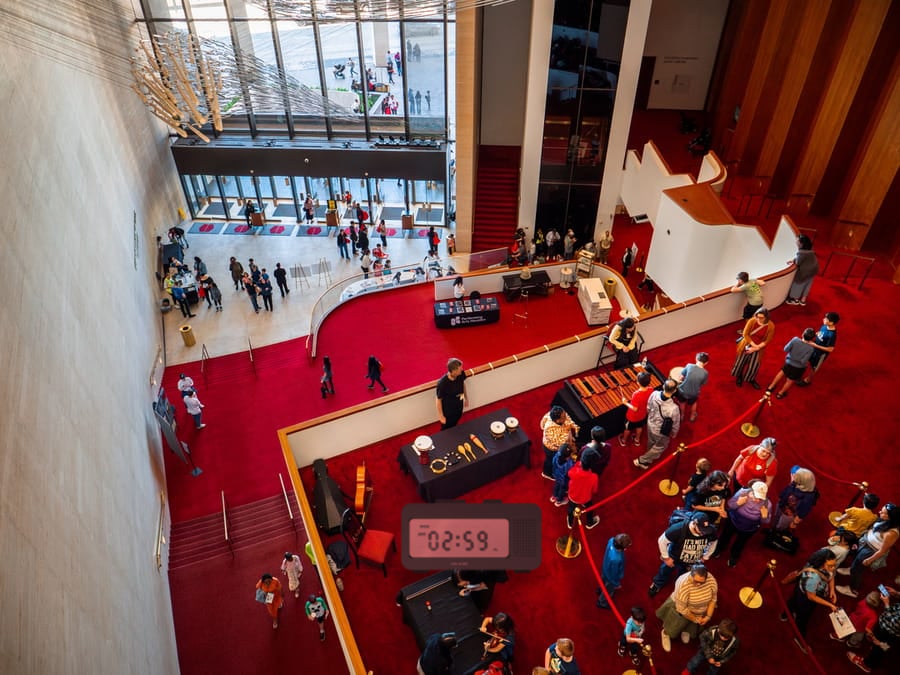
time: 2:59
